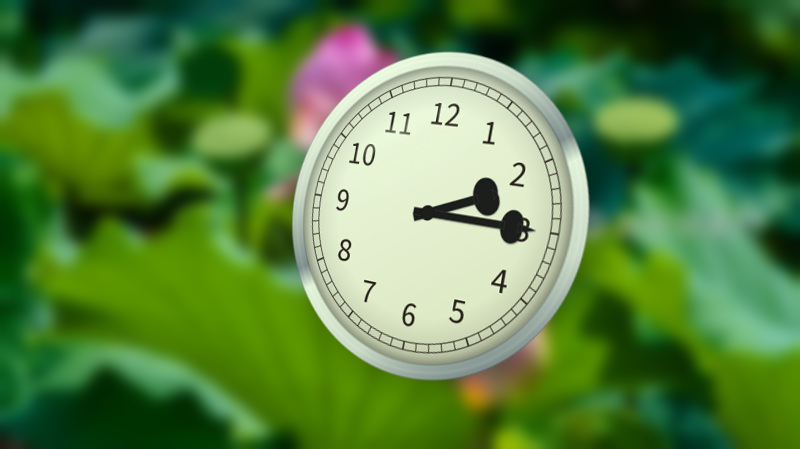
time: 2:15
